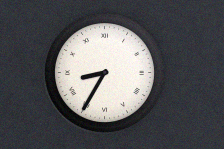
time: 8:35
